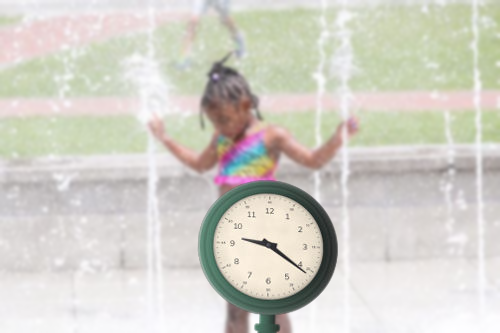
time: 9:21
